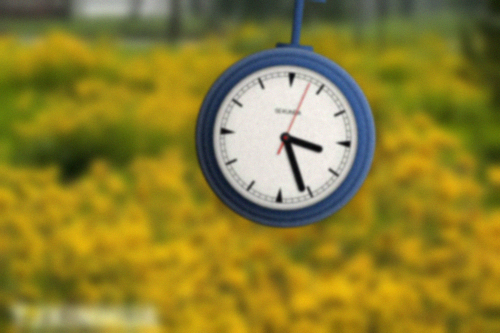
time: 3:26:03
